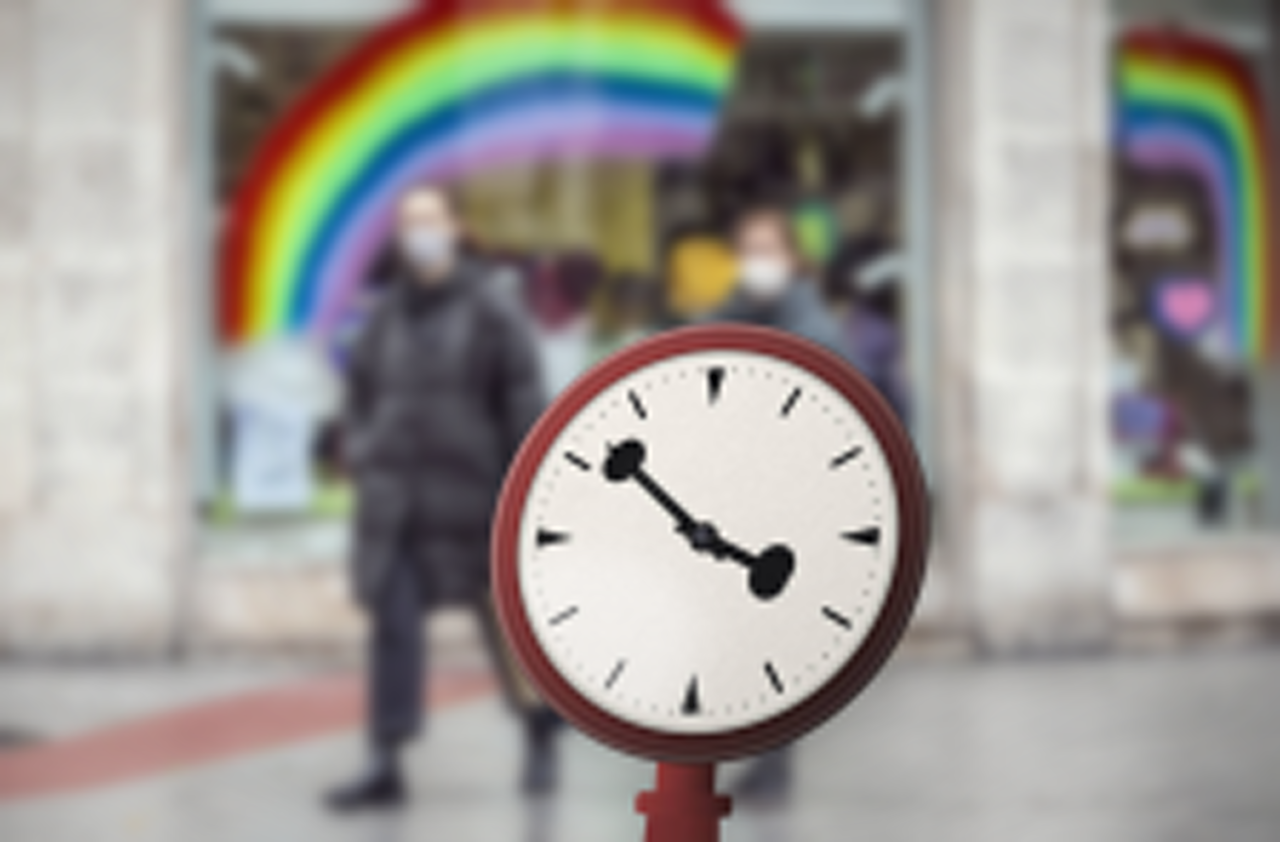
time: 3:52
